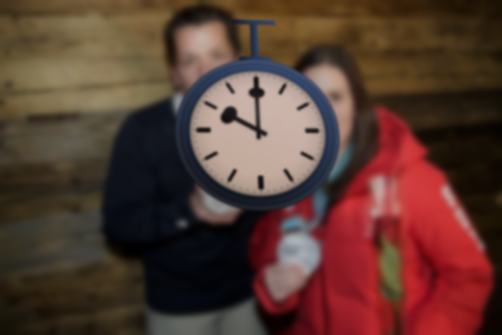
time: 10:00
